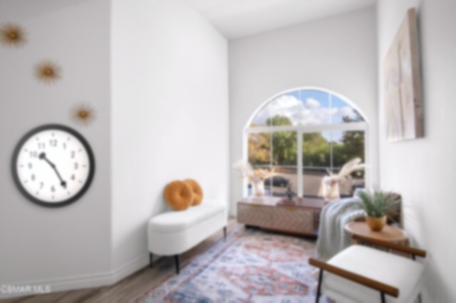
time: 10:25
